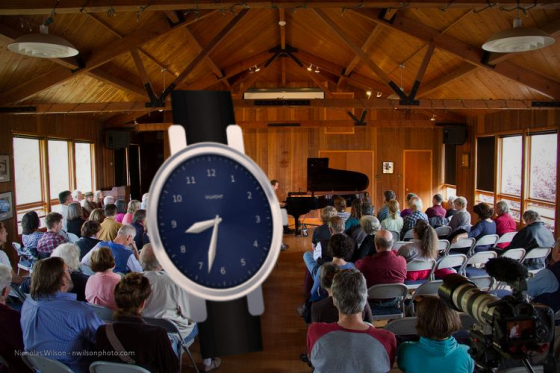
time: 8:33
